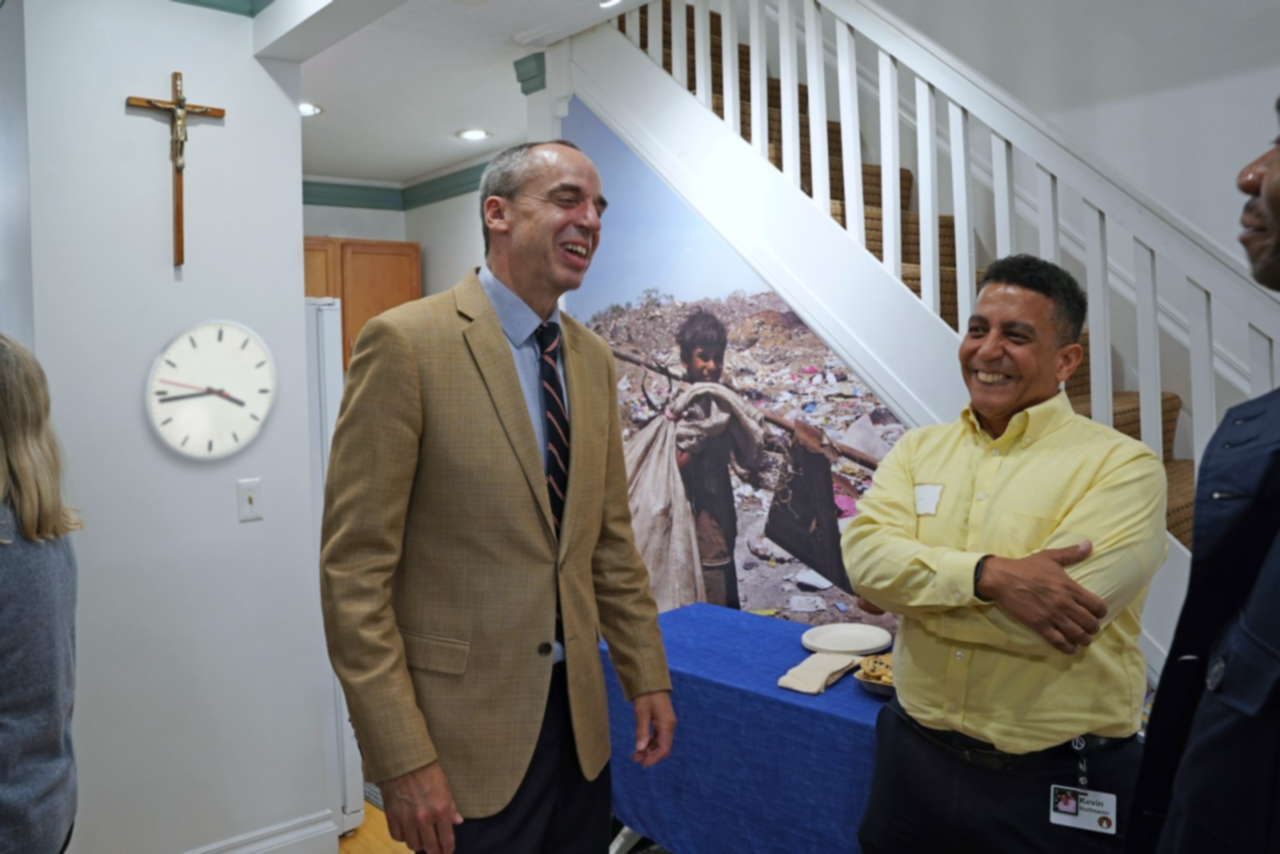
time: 3:43:47
